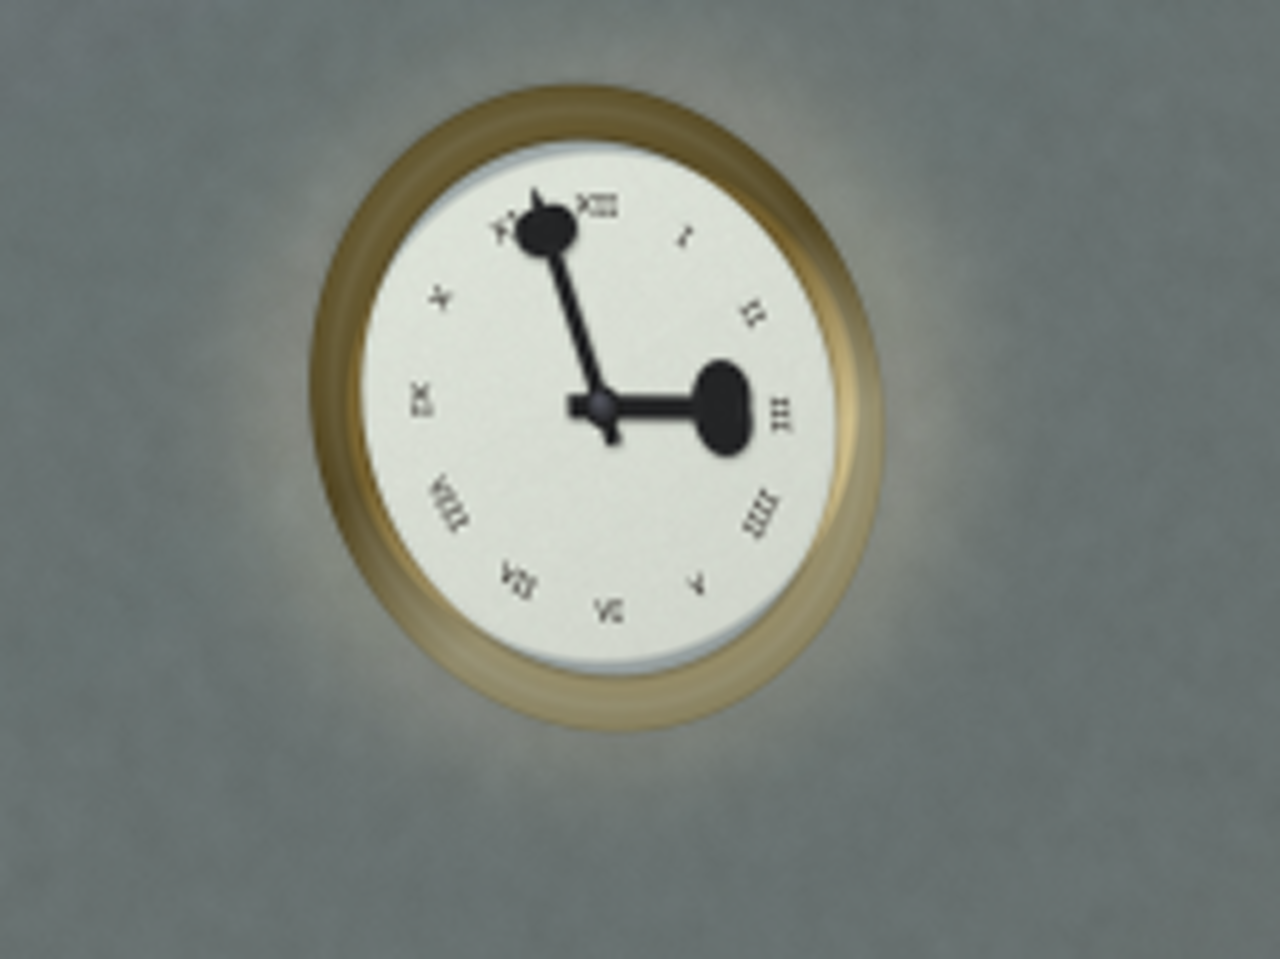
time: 2:57
